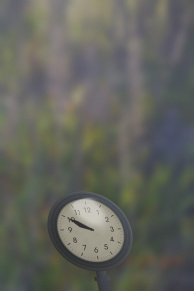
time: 9:50
